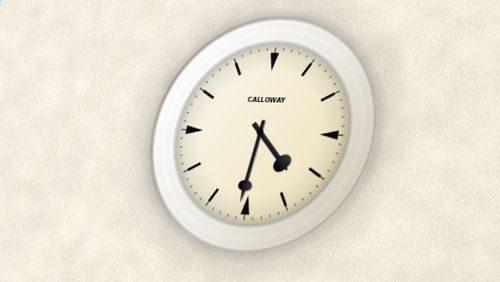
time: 4:31
